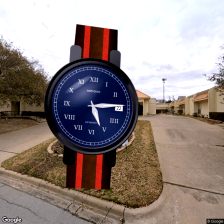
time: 5:14
